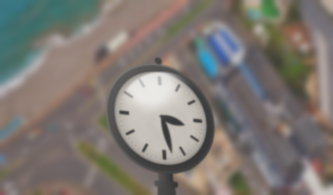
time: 3:28
